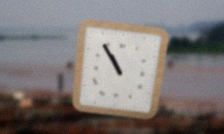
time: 10:54
